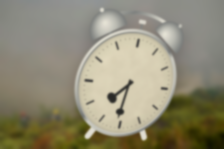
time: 7:31
